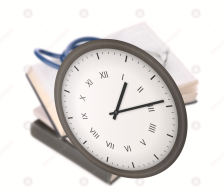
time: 1:14
